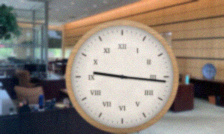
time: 9:16
